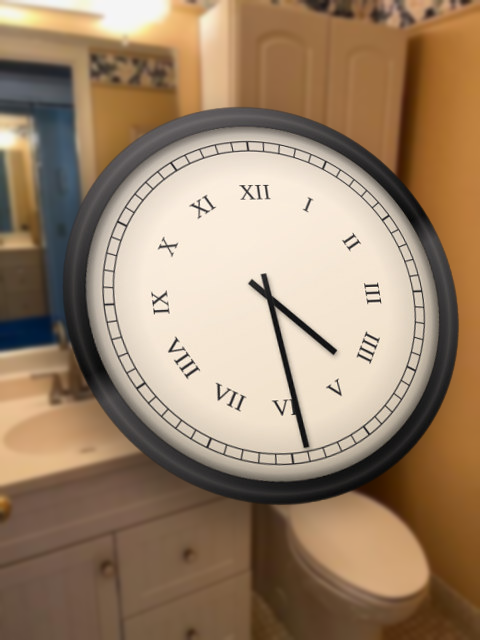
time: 4:29
